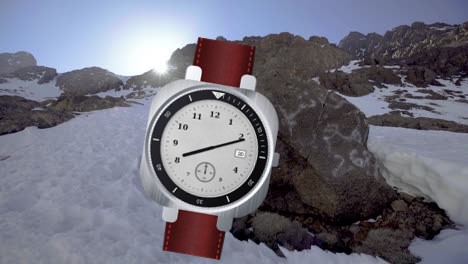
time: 8:11
